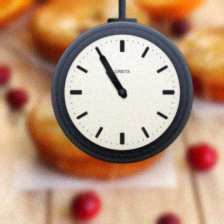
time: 10:55
